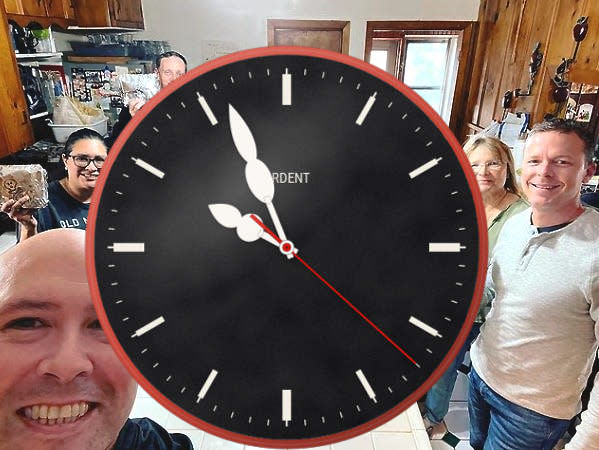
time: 9:56:22
